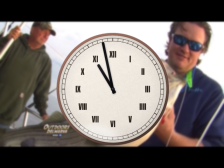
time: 10:58
